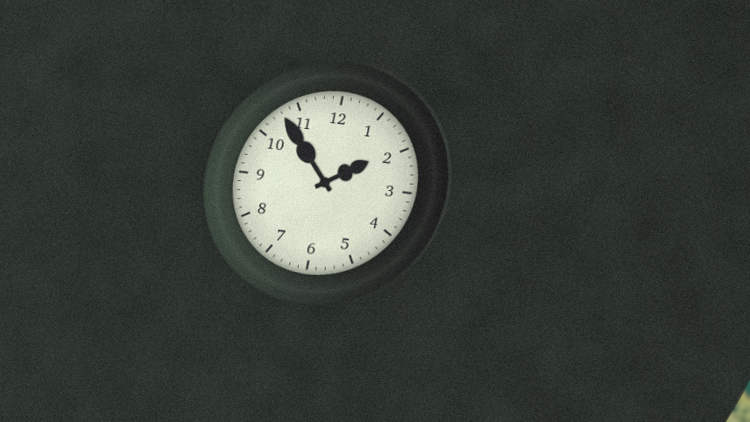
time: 1:53
